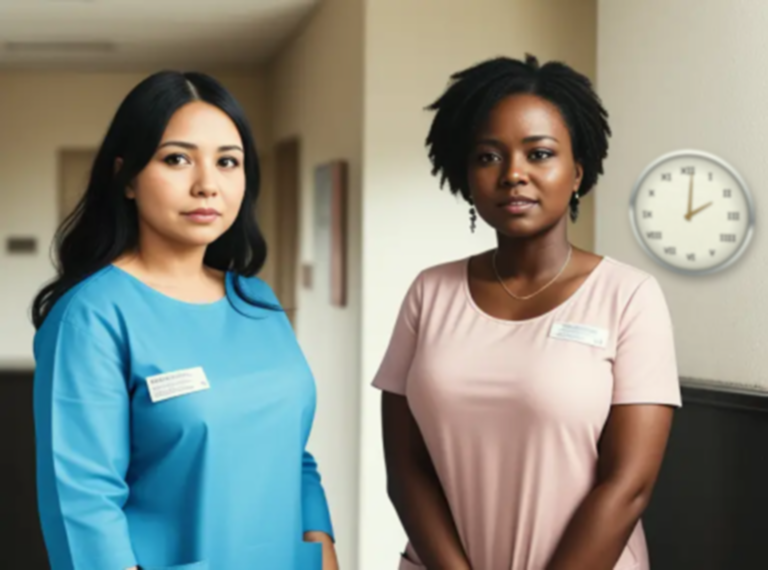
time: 2:01
